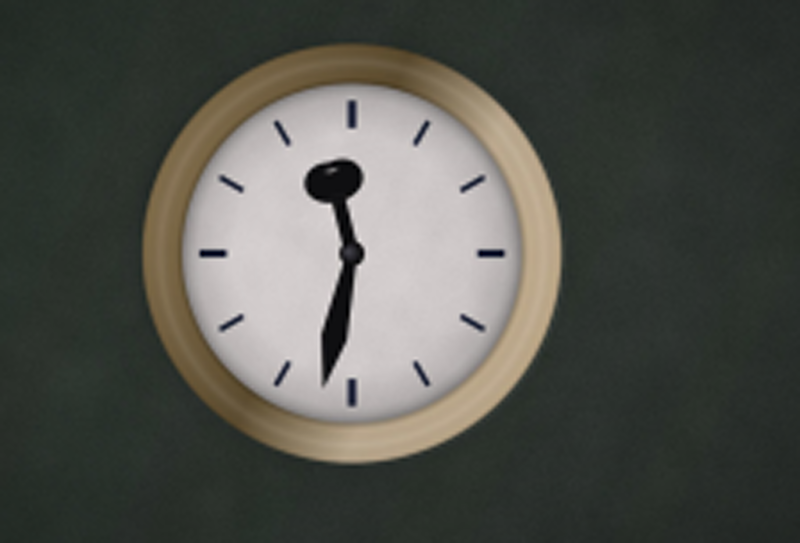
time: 11:32
